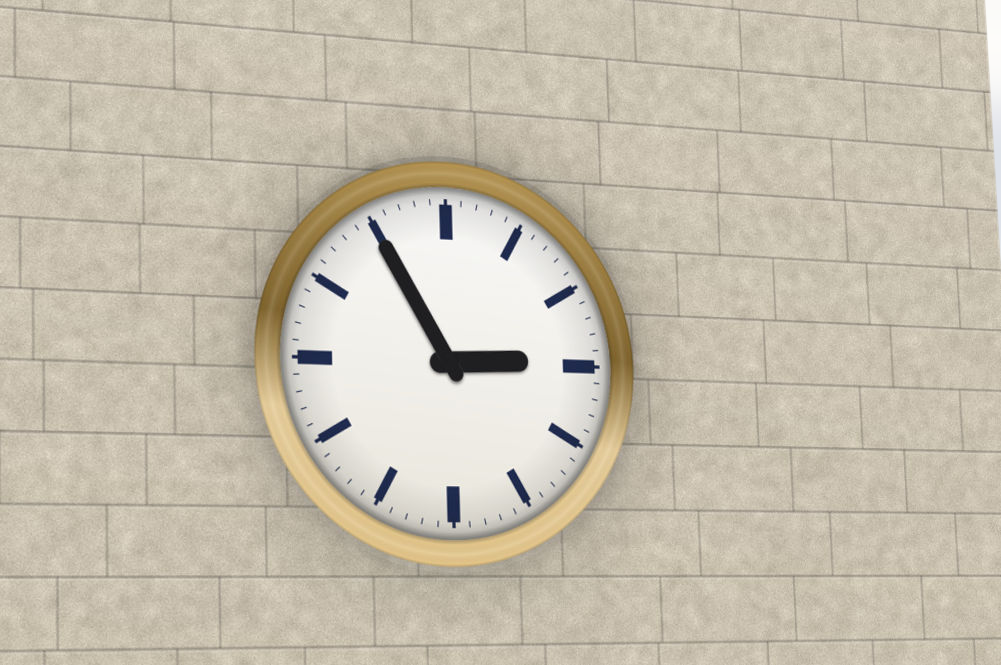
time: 2:55
